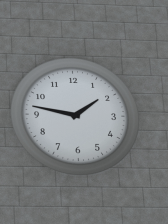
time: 1:47
